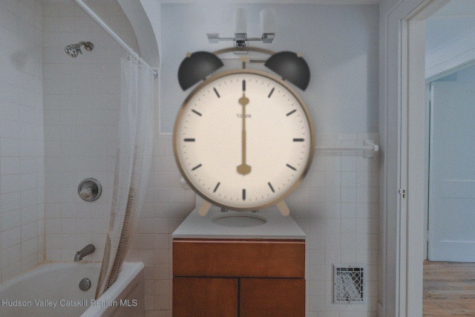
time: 6:00
